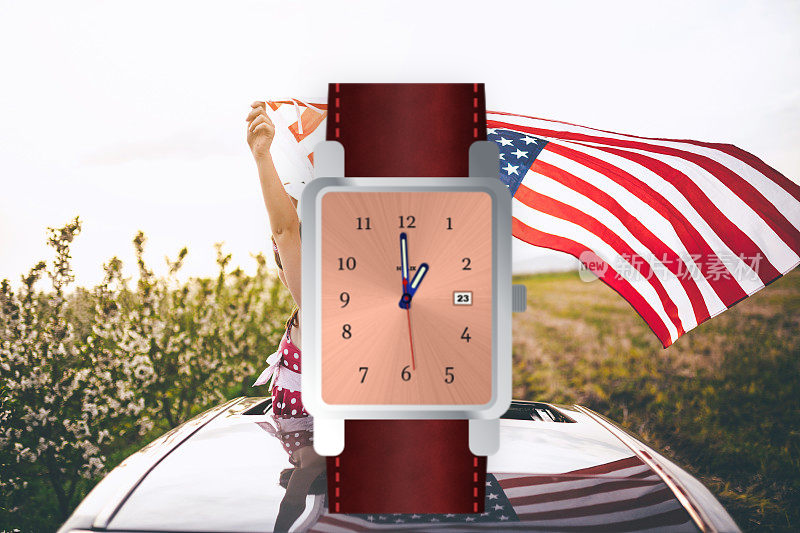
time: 12:59:29
